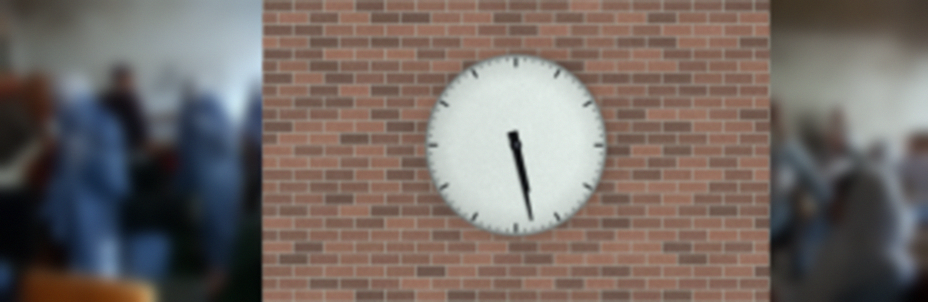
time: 5:28
